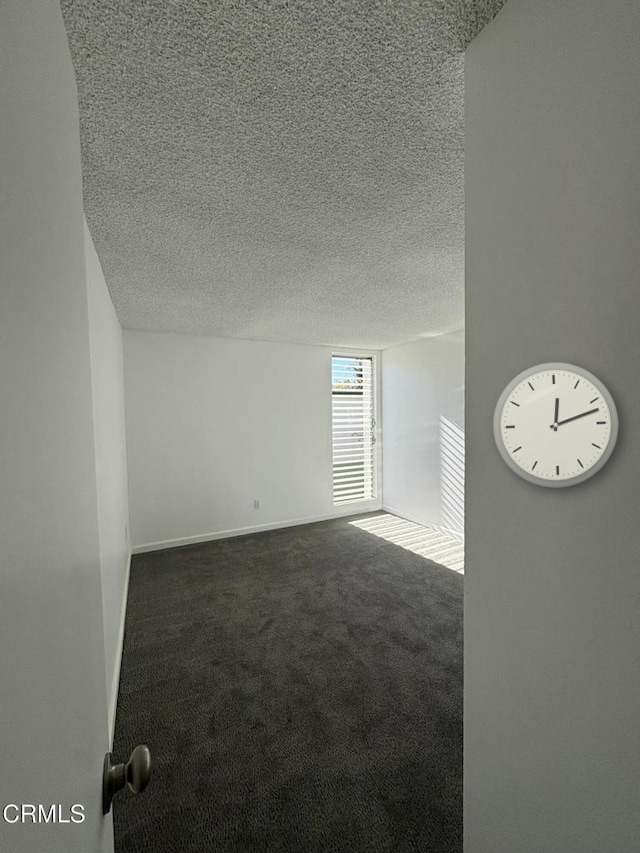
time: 12:12
